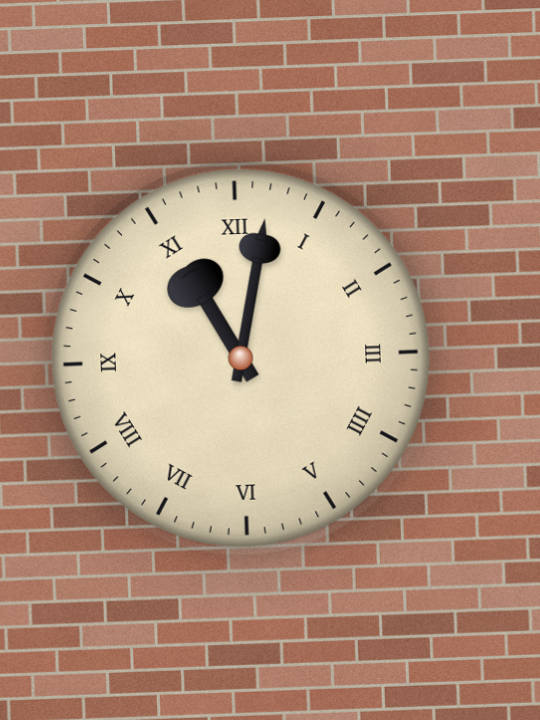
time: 11:02
